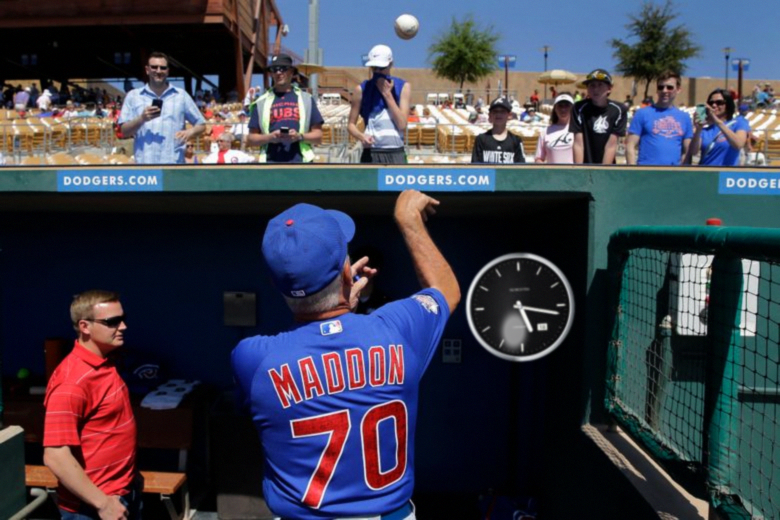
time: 5:17
